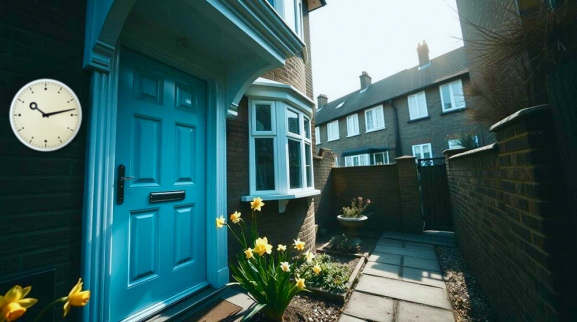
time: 10:13
